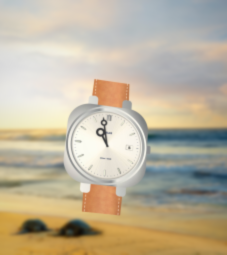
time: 10:58
